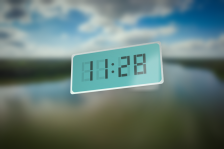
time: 11:28
